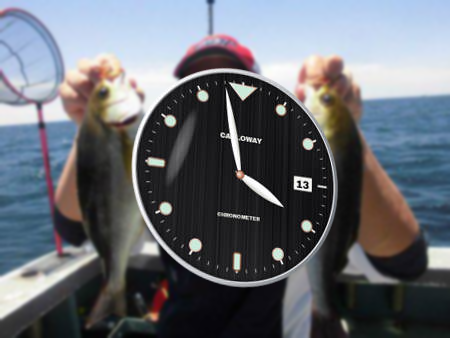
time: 3:58
